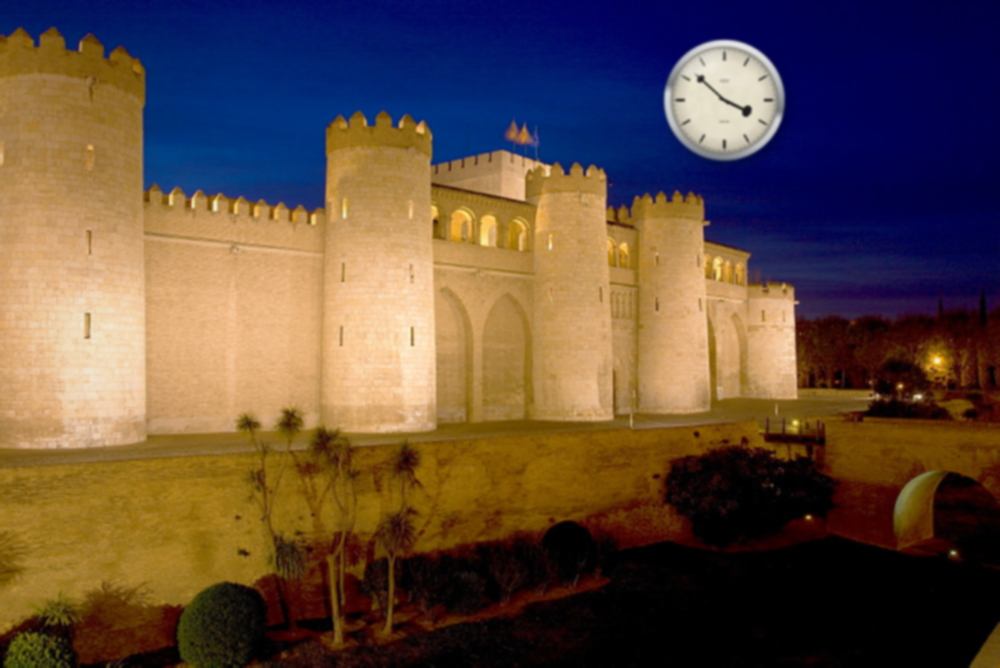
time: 3:52
